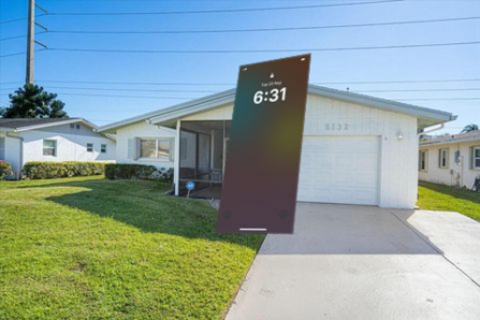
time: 6:31
